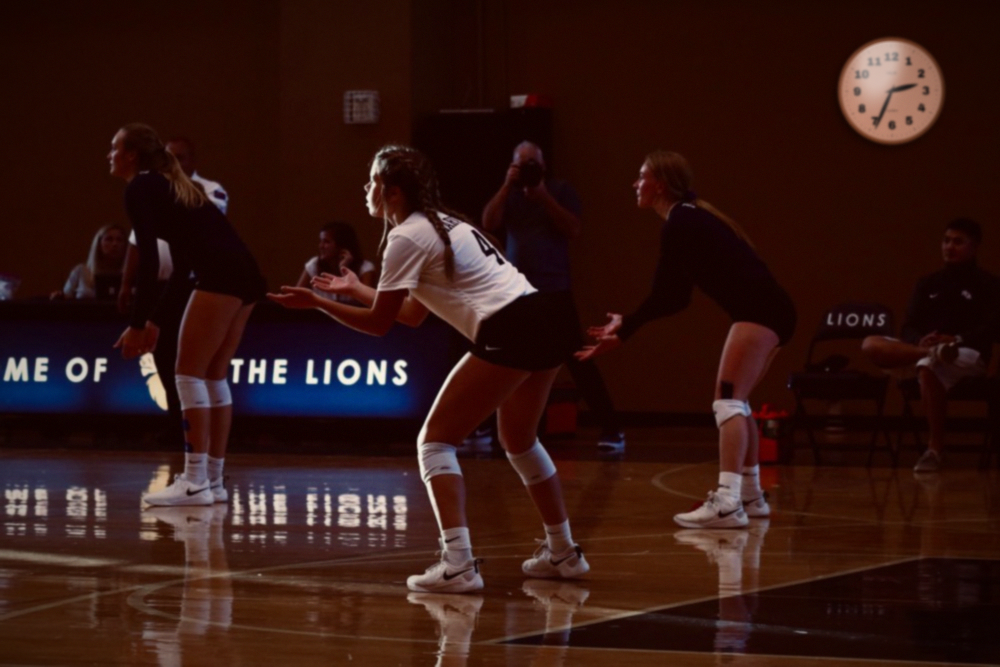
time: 2:34
